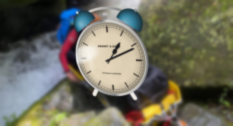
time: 1:11
